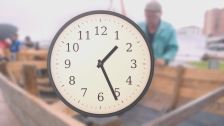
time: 1:26
